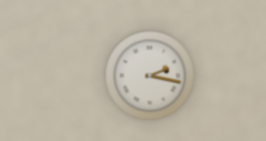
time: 2:17
